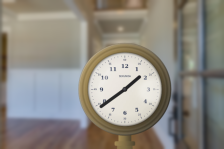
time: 1:39
